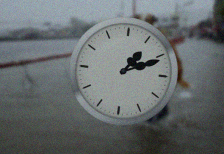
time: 1:11
